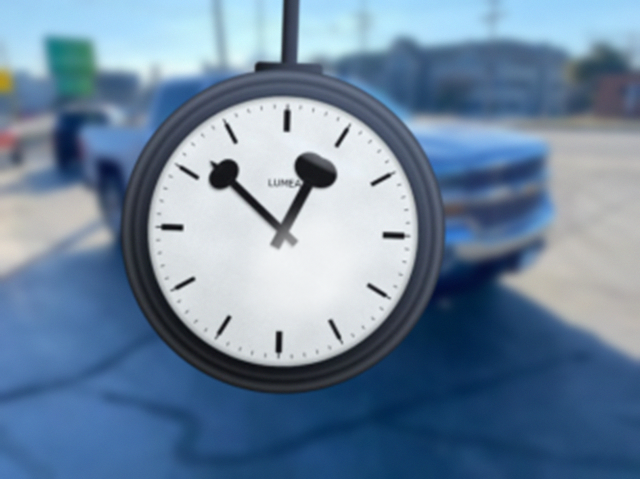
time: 12:52
